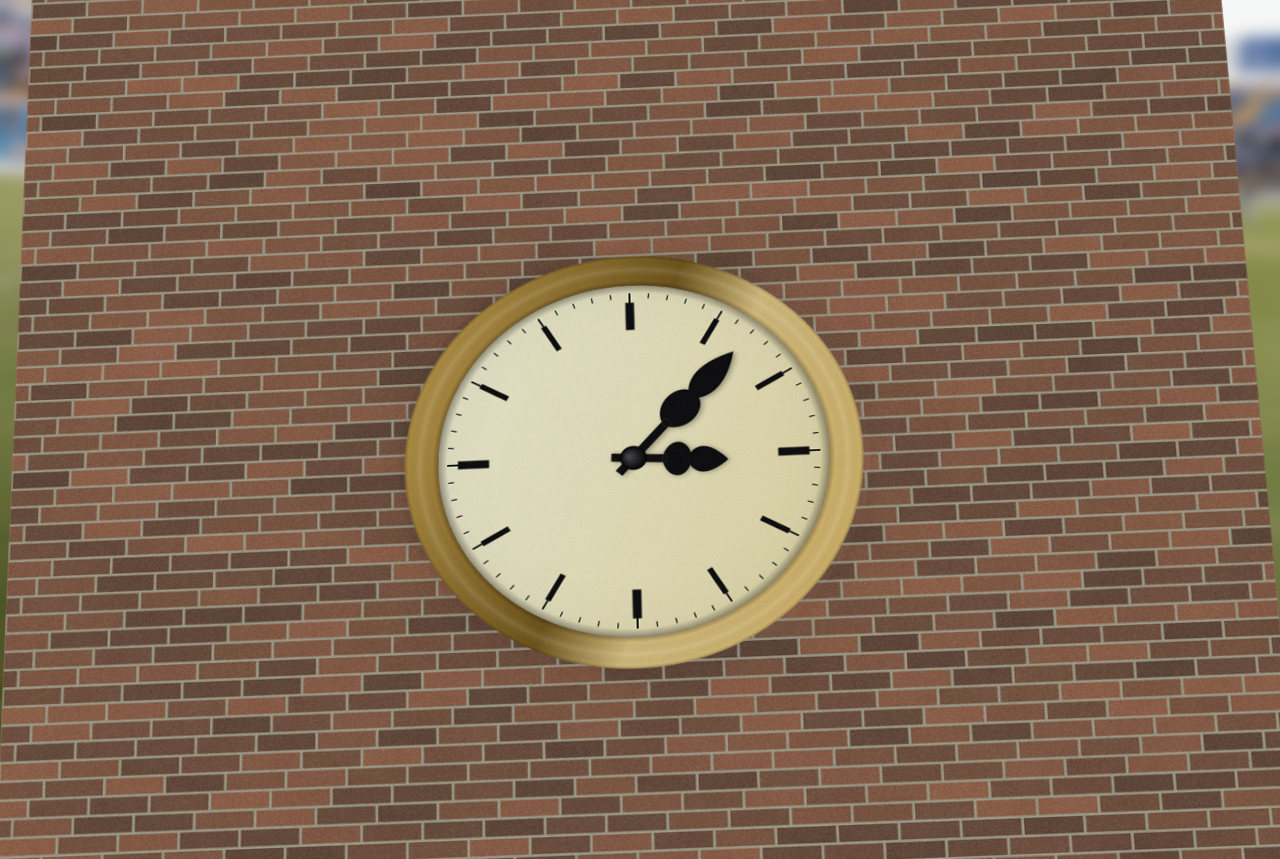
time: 3:07
